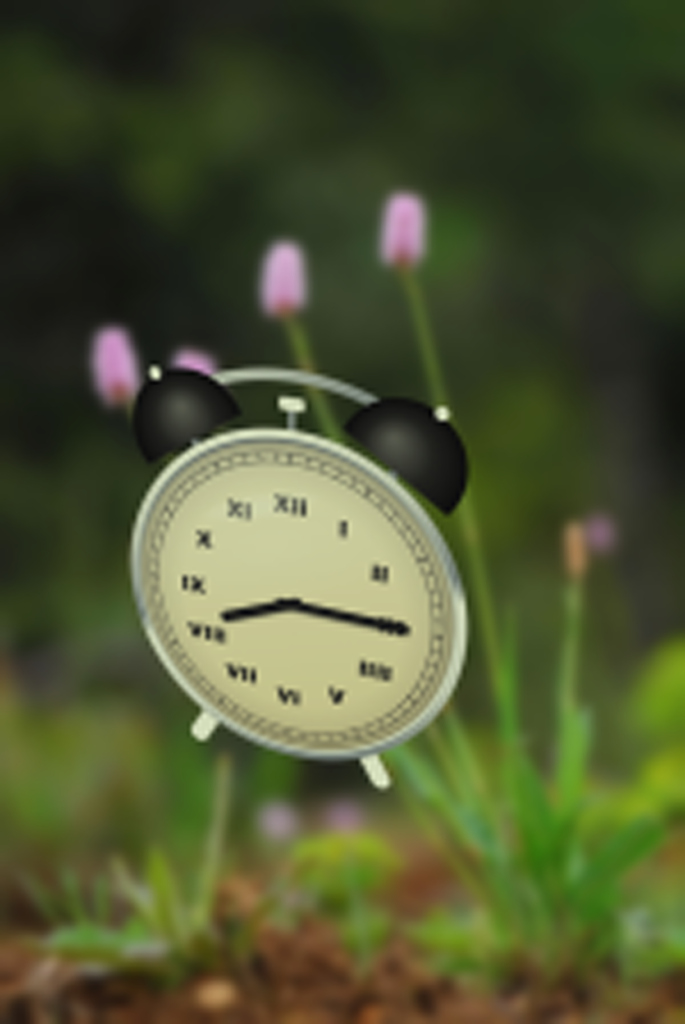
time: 8:15
